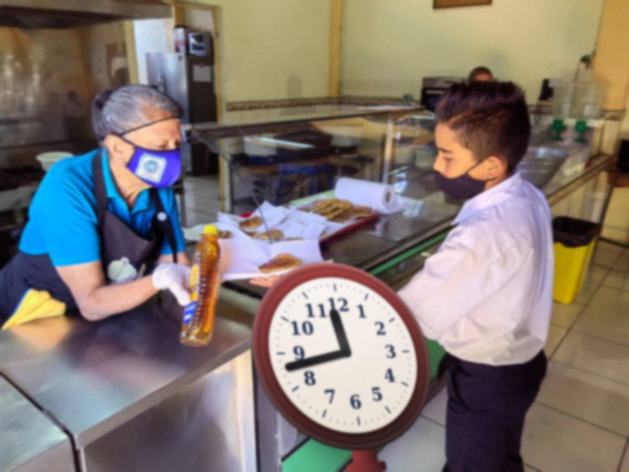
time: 11:43
